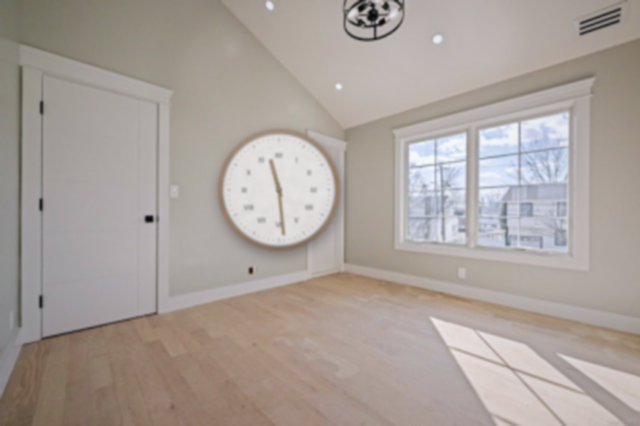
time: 11:29
